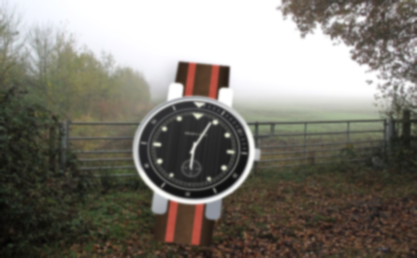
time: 6:04
